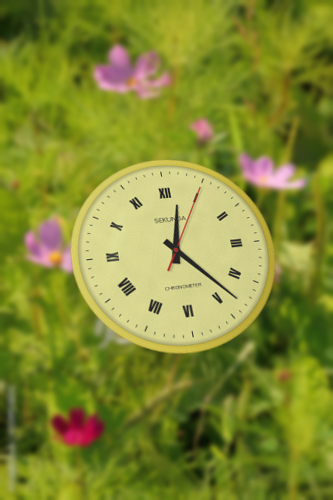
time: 12:23:05
